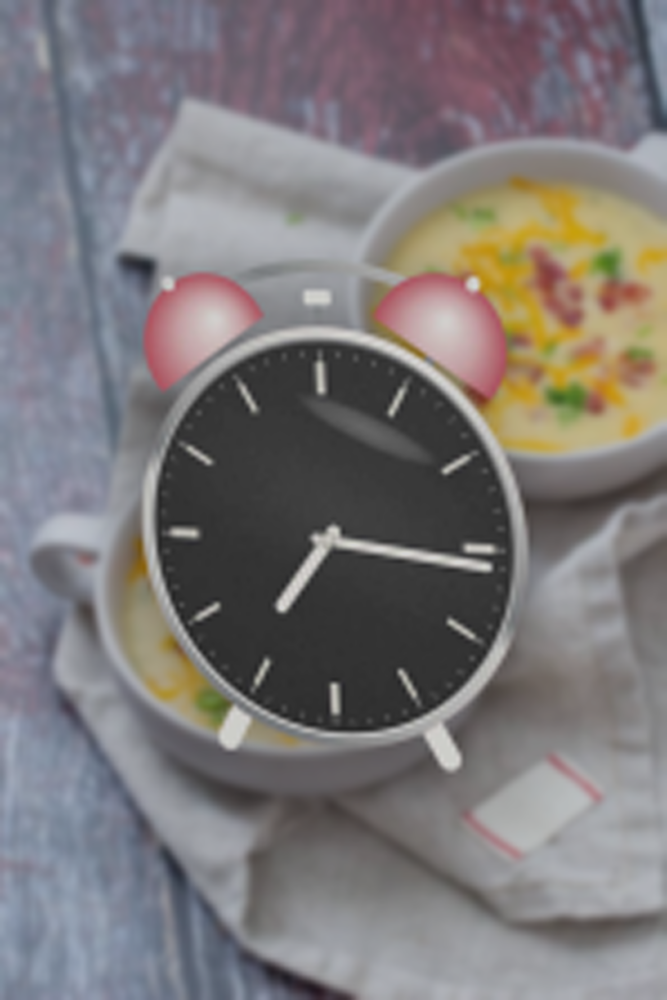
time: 7:16
